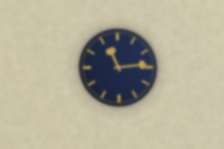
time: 11:14
